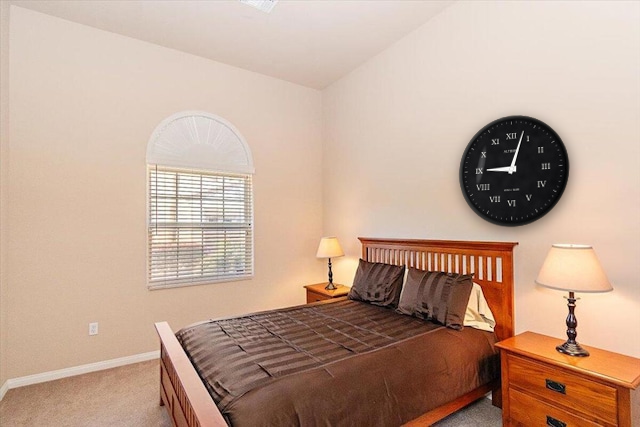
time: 9:03
